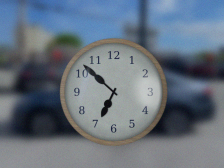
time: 6:52
